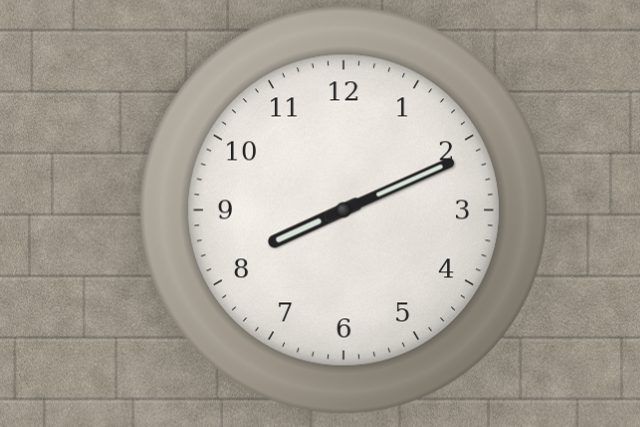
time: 8:11
